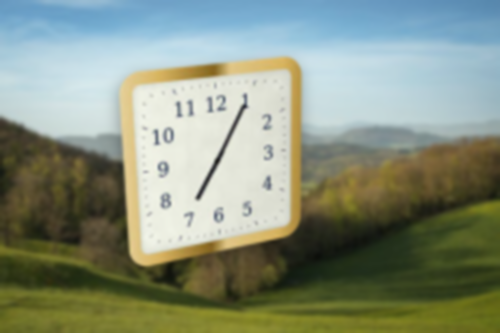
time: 7:05
